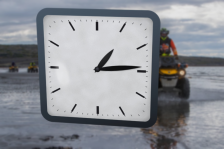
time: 1:14
